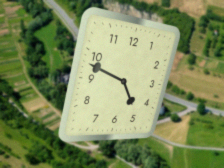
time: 4:48
